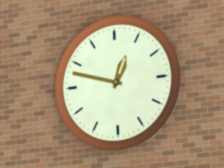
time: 12:48
